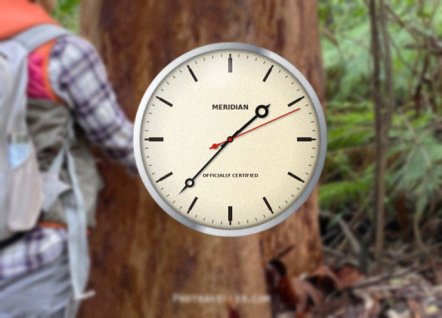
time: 1:37:11
